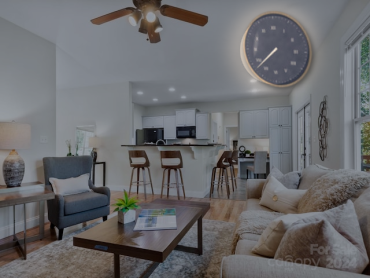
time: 7:38
